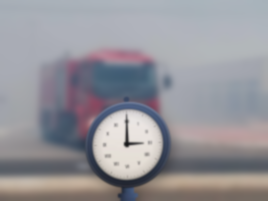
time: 3:00
